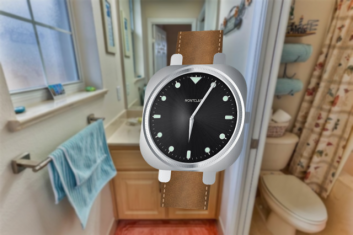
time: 6:05
